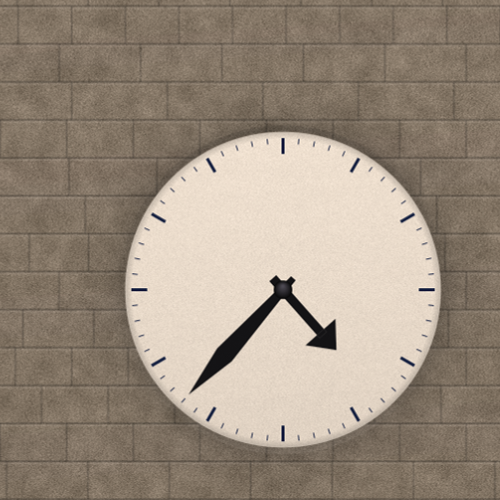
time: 4:37
